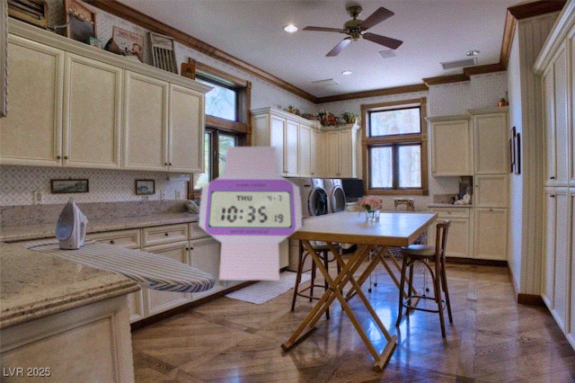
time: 10:35
